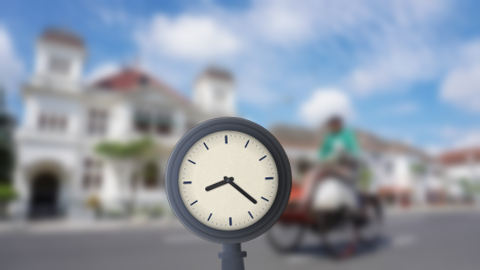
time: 8:22
